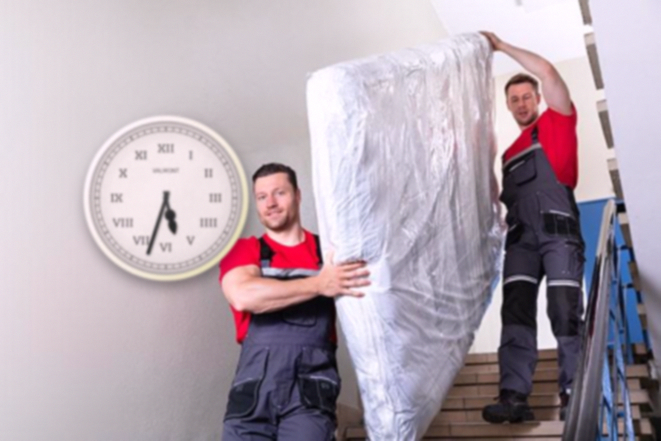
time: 5:33
